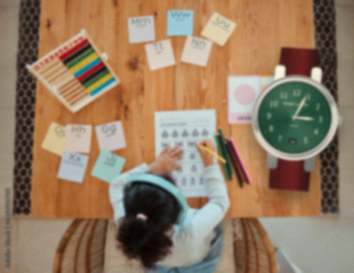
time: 3:04
